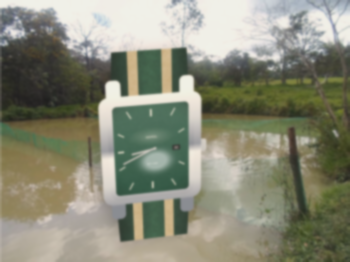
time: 8:41
